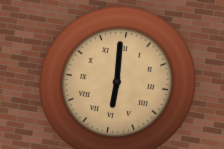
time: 5:59
